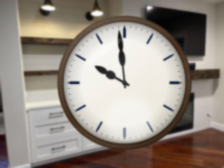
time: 9:59
